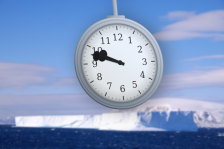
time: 9:48
